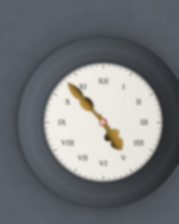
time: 4:53
